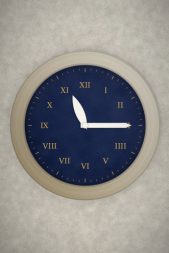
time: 11:15
